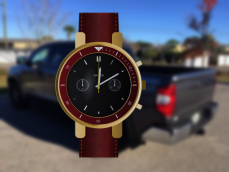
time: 12:10
